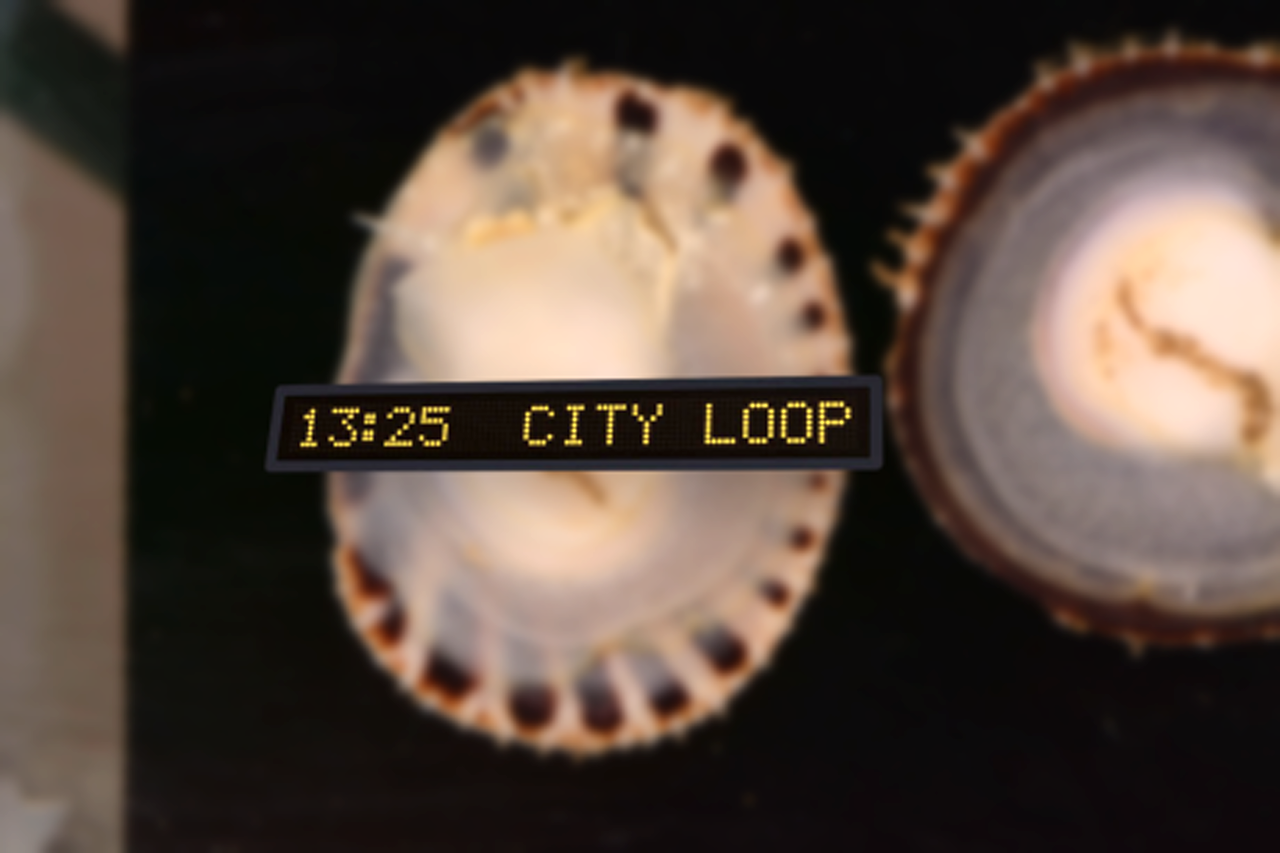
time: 13:25
